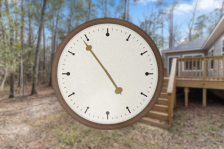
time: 4:54
